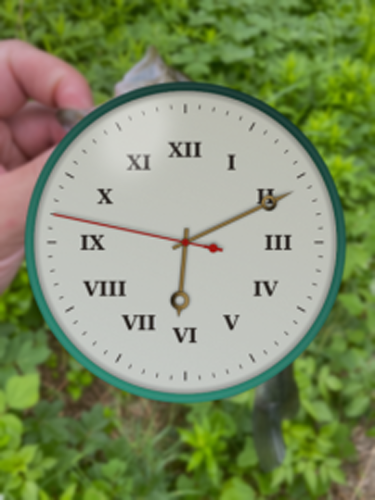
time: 6:10:47
